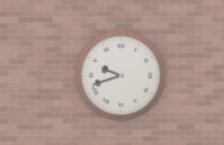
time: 9:42
